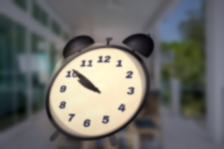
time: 9:51
